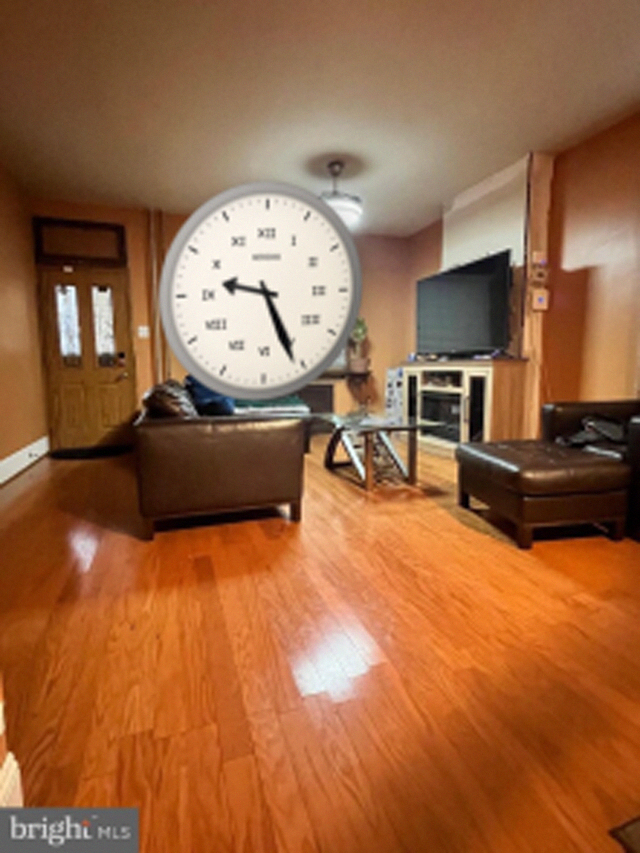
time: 9:26
